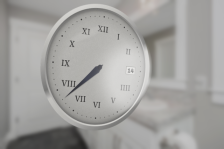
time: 7:38
